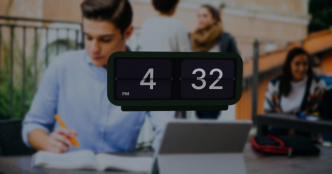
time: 4:32
